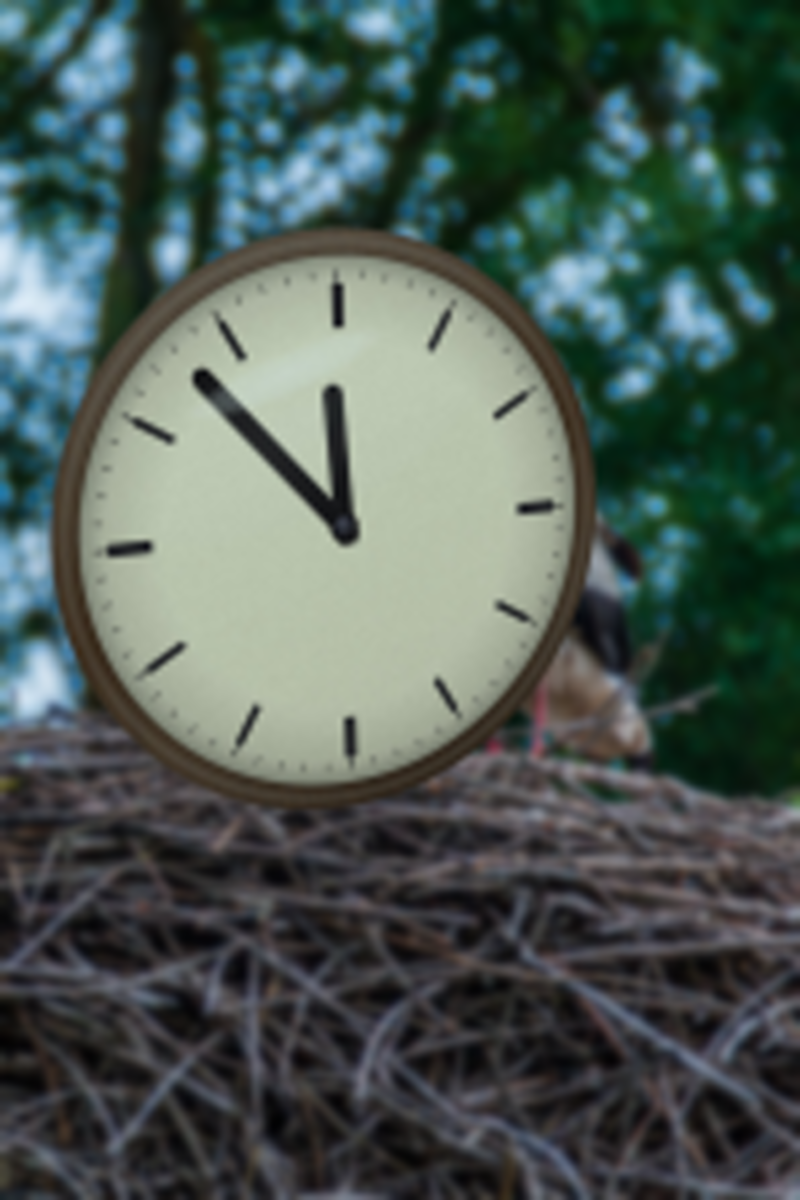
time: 11:53
